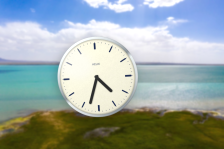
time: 4:33
